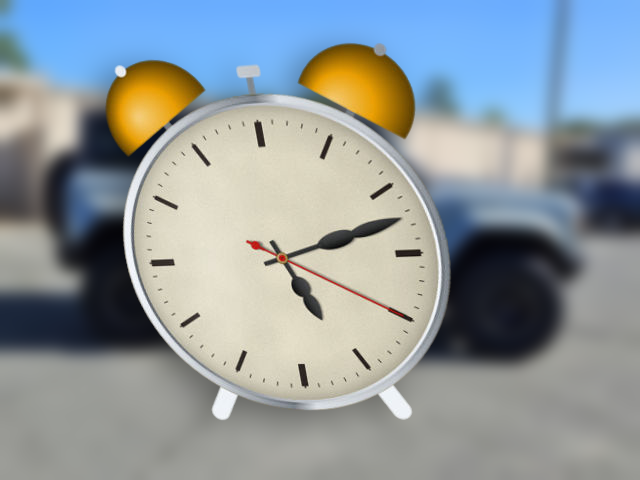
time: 5:12:20
